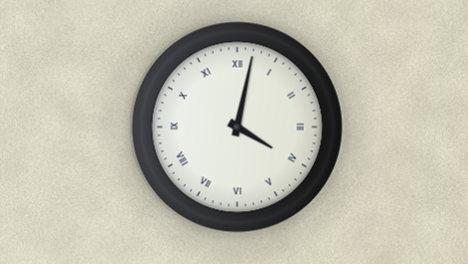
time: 4:02
